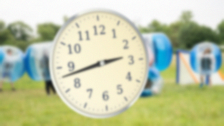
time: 2:43
